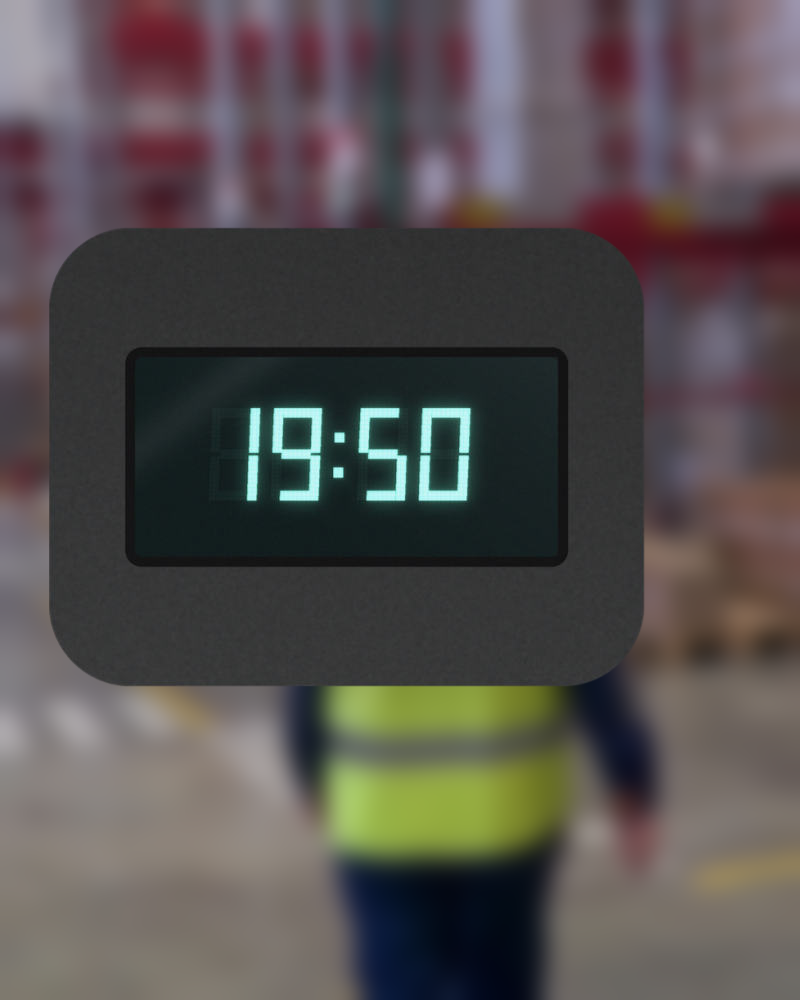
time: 19:50
